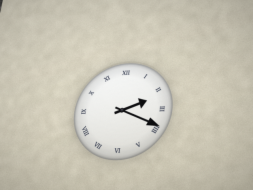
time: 2:19
